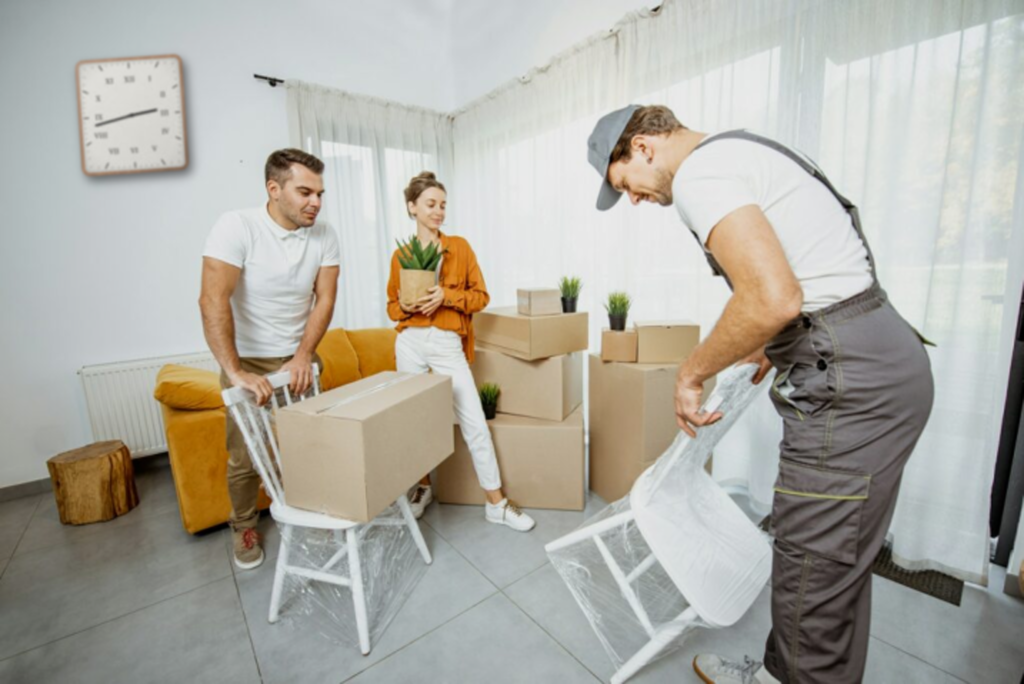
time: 2:43
